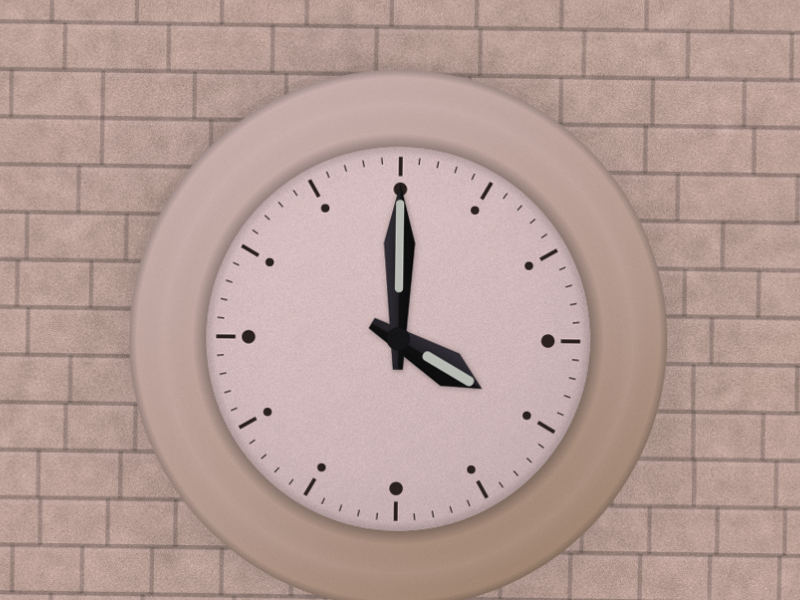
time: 4:00
